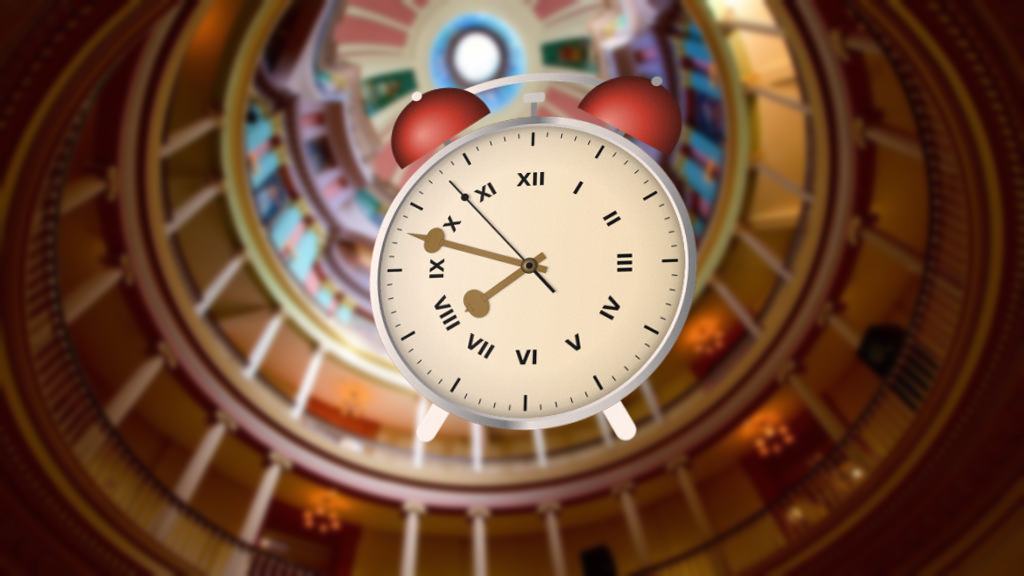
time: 7:47:53
